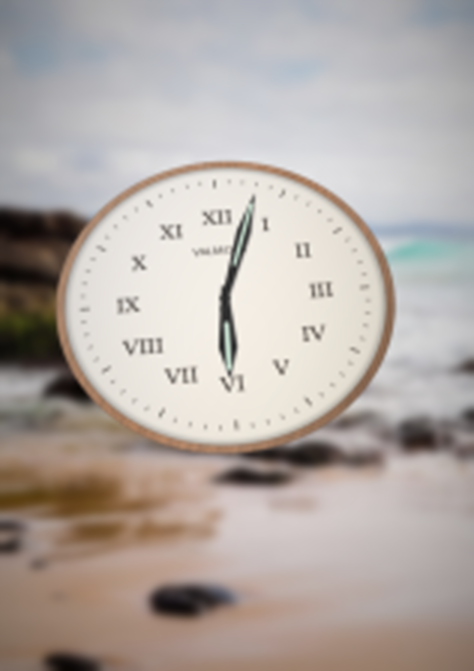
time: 6:03
